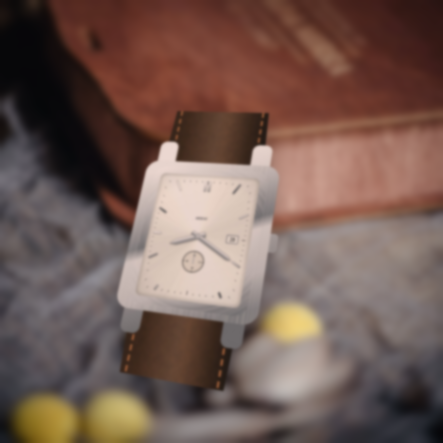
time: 8:20
